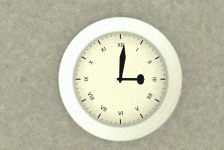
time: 3:01
